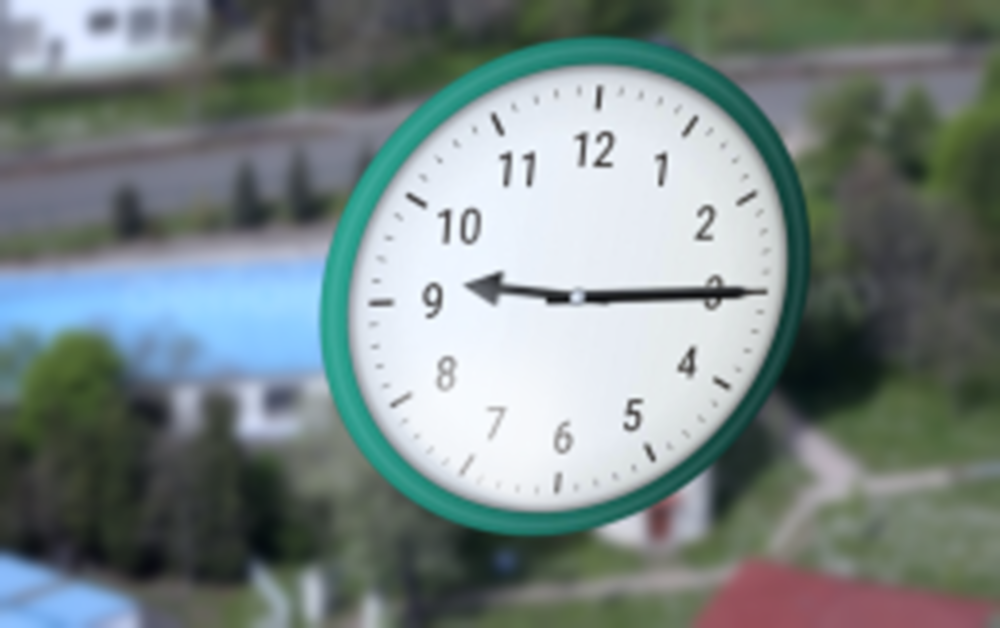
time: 9:15
